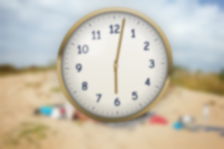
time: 6:02
